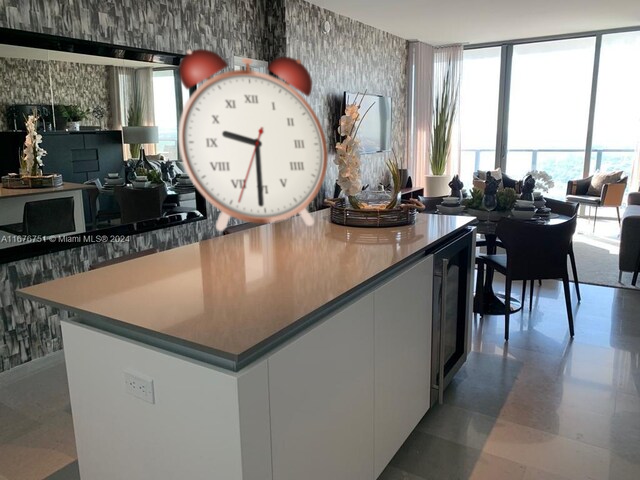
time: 9:30:34
